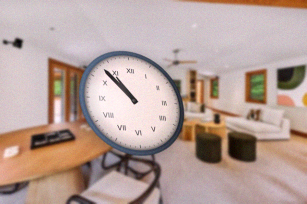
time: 10:53
